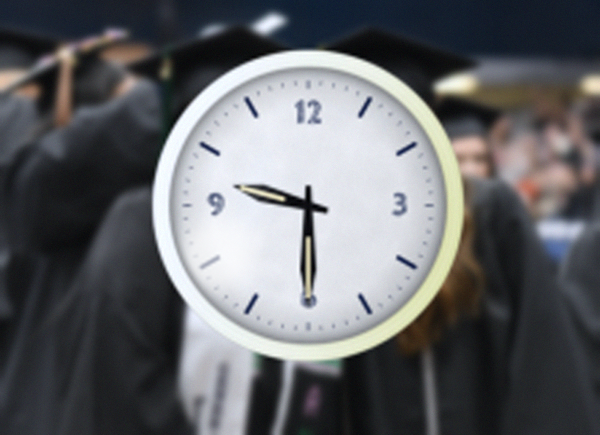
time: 9:30
